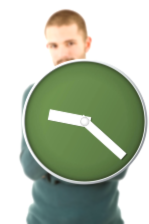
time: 9:22
